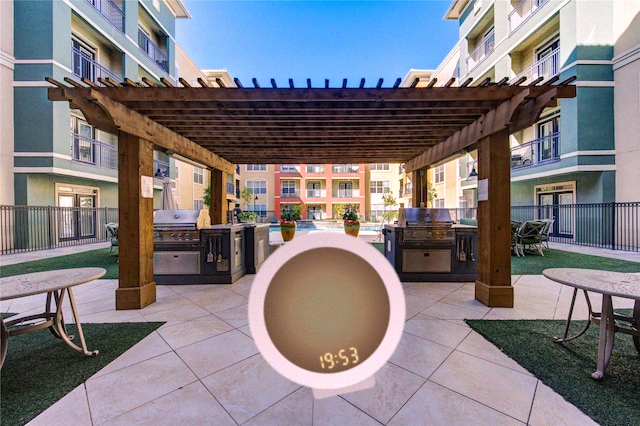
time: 19:53
